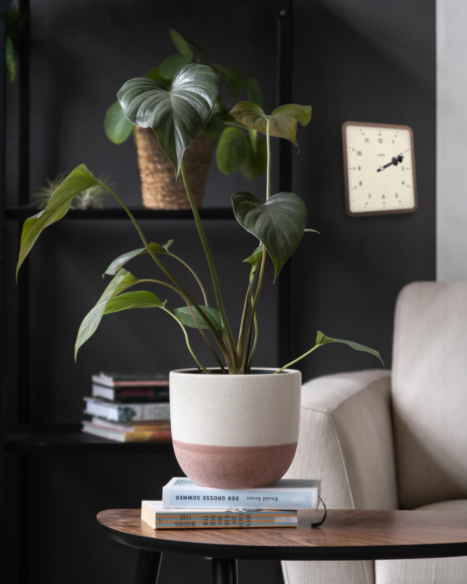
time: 2:11
